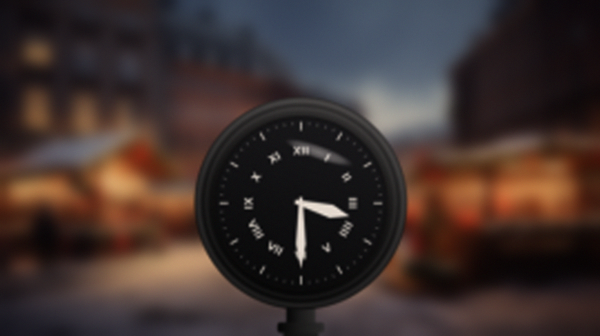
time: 3:30
